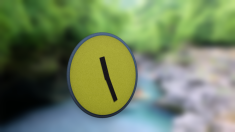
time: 11:26
